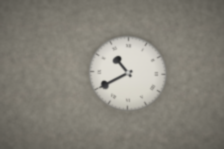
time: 10:40
